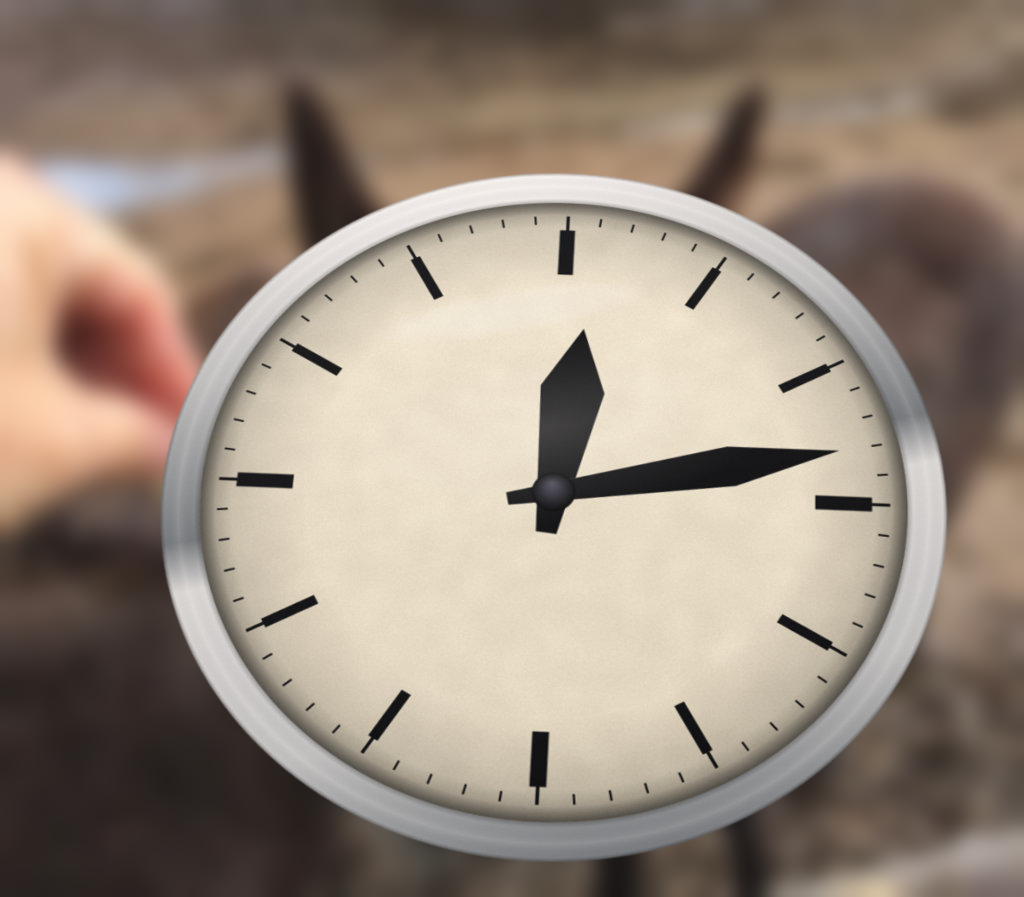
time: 12:13
